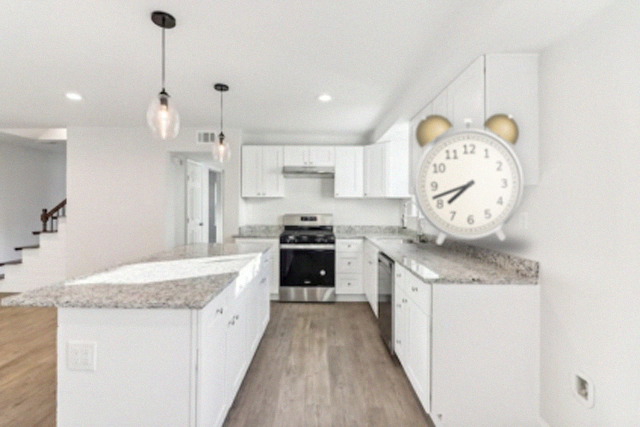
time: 7:42
